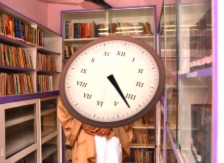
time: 4:22
